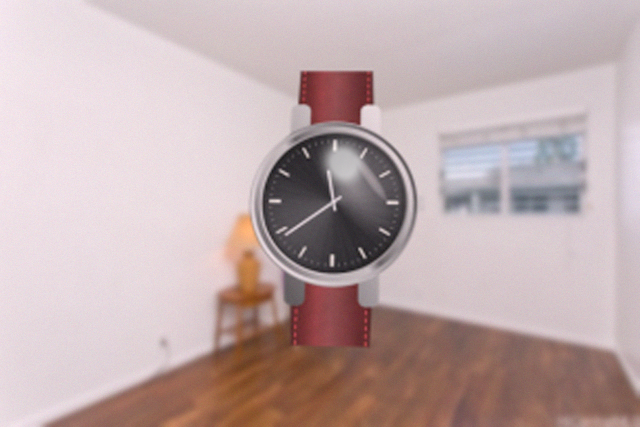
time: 11:39
